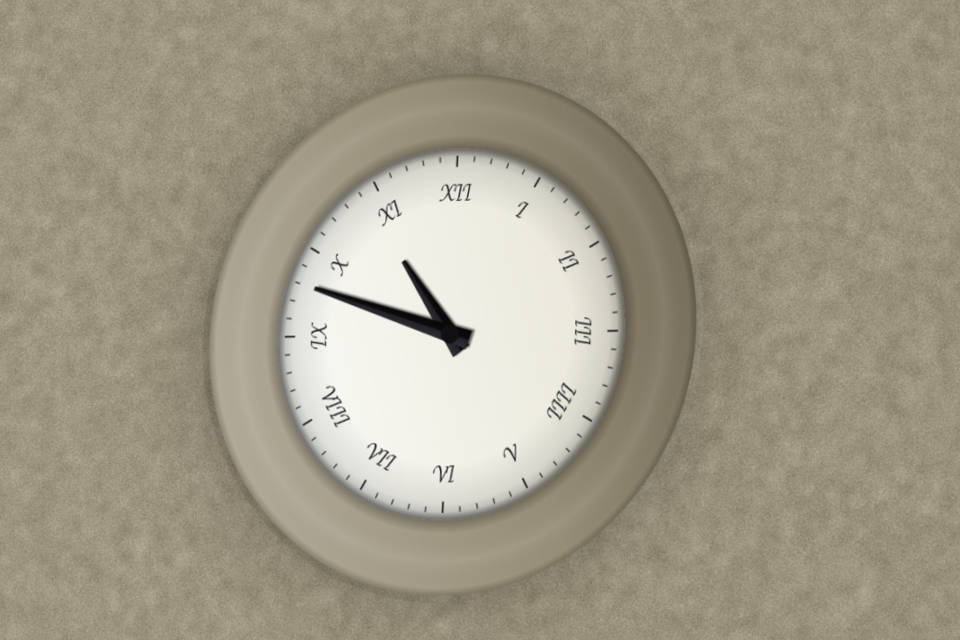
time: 10:48
